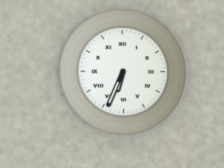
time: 6:34
